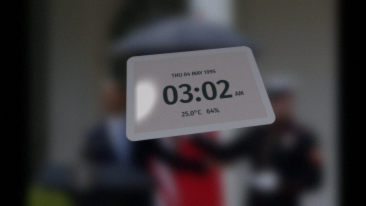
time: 3:02
